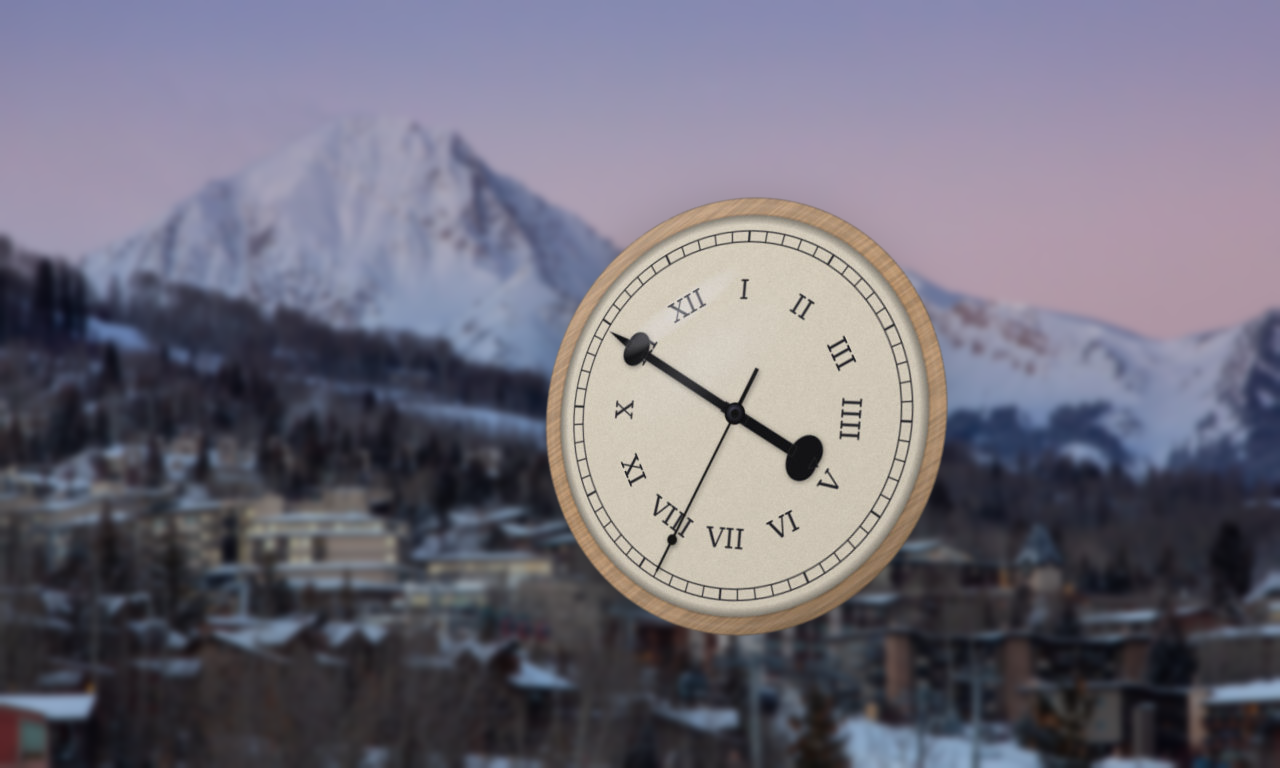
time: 4:54:39
